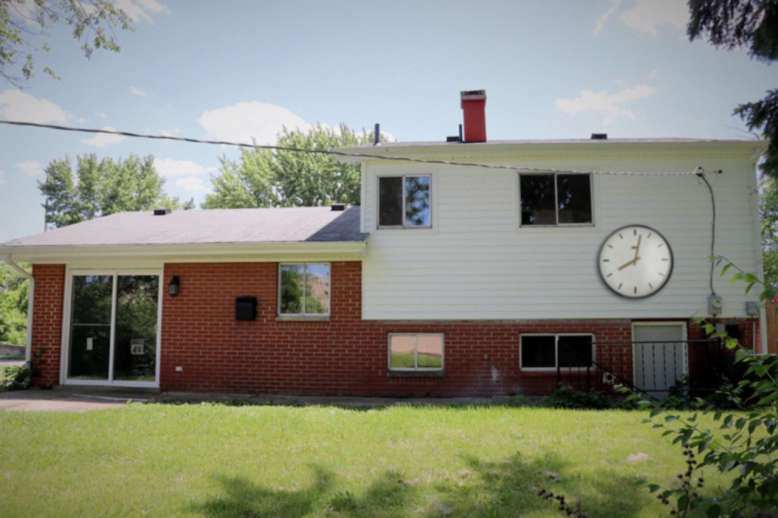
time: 8:02
